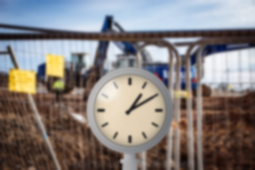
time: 1:10
